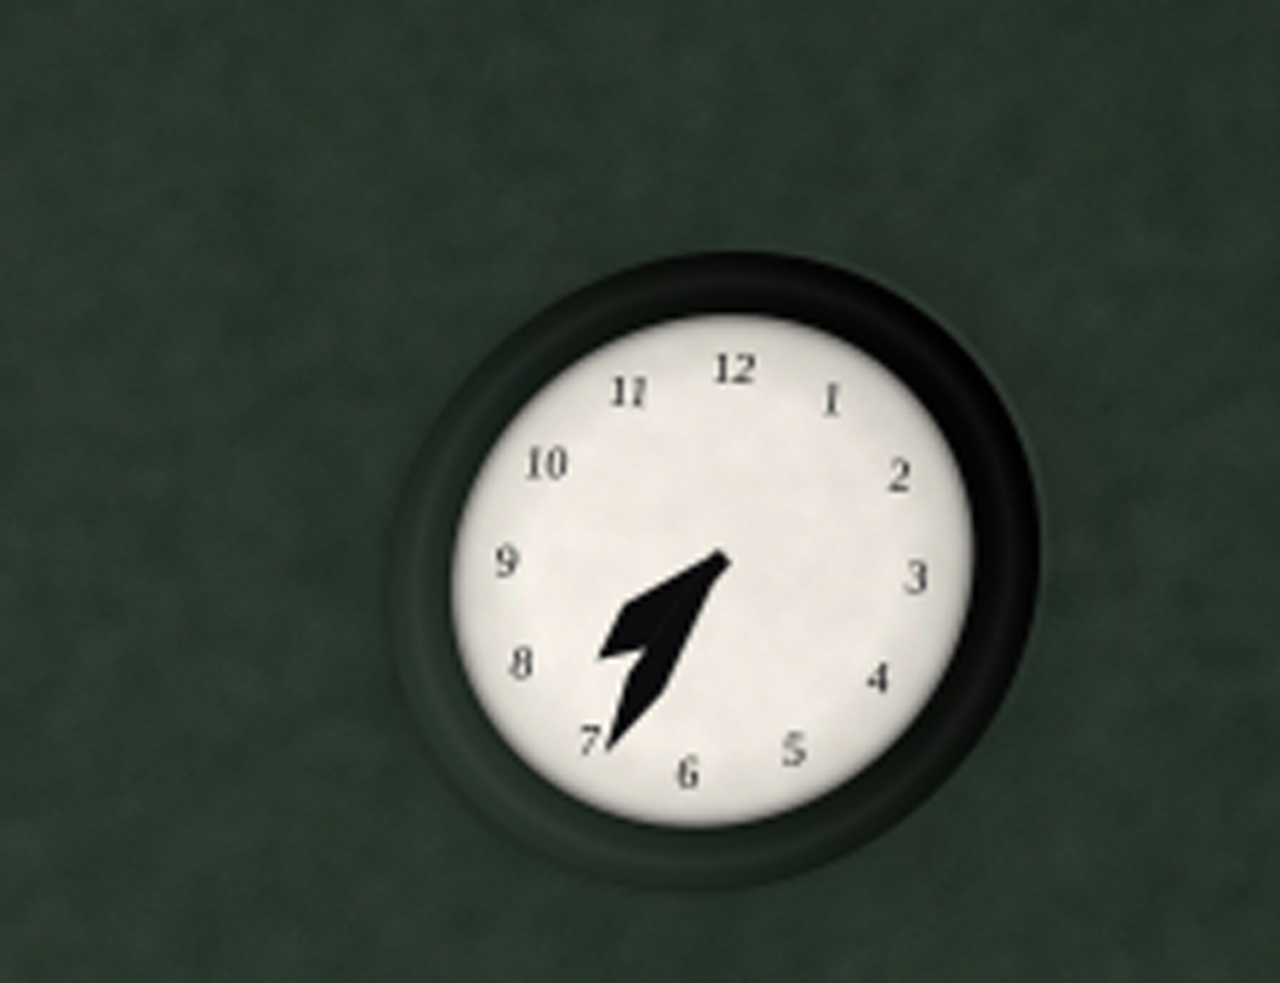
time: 7:34
